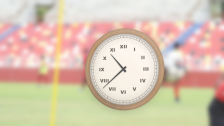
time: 10:38
